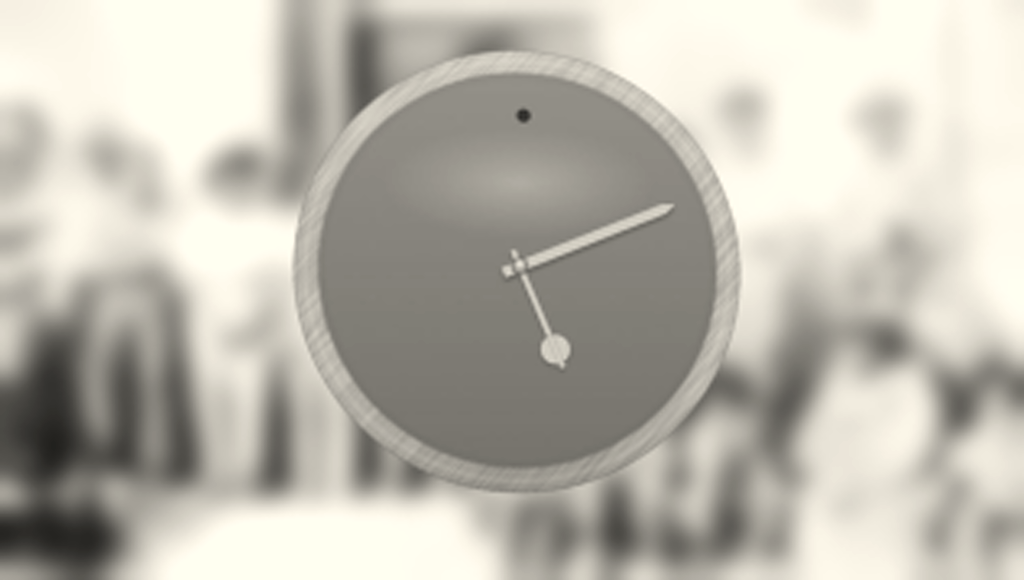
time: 5:11
